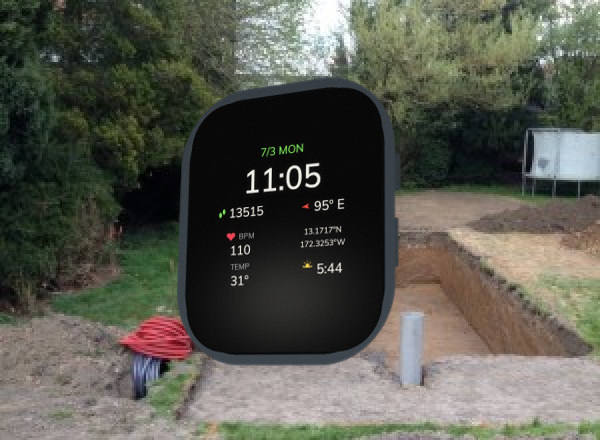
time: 11:05
